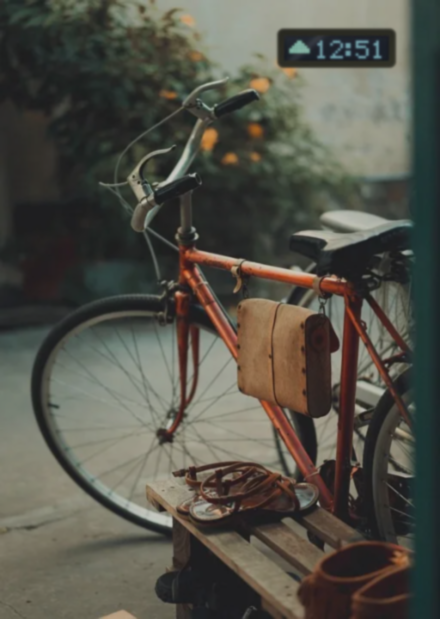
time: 12:51
